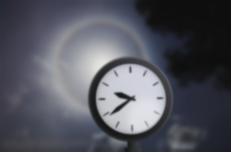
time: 9:39
